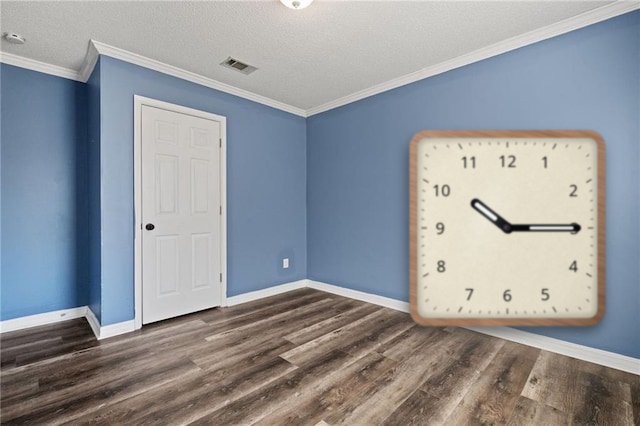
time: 10:15
